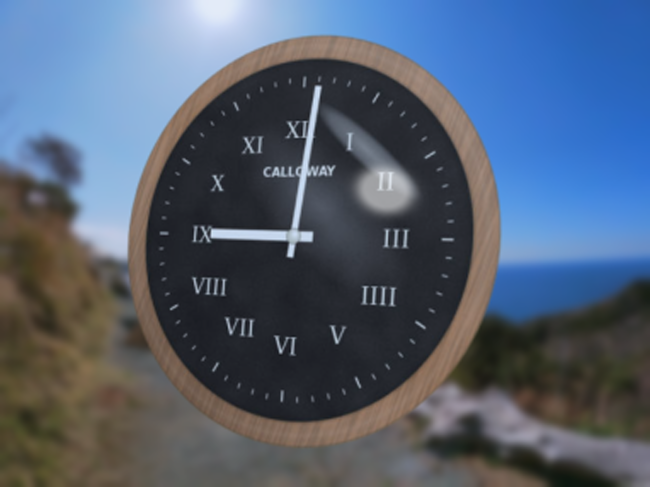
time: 9:01
